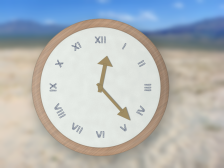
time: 12:23
